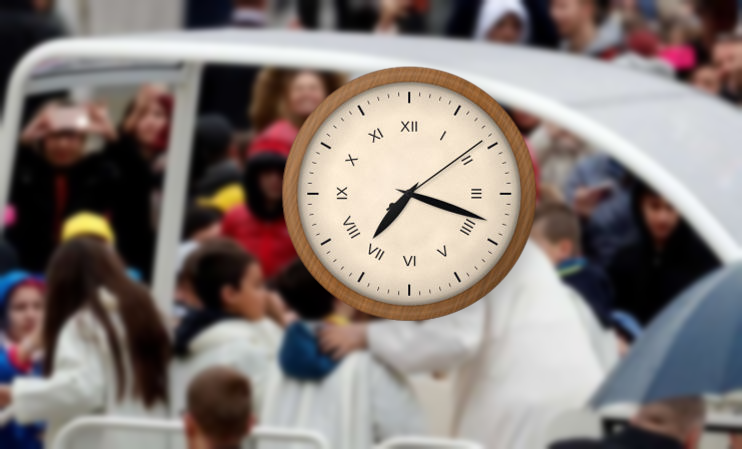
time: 7:18:09
